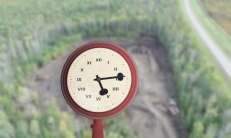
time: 5:14
